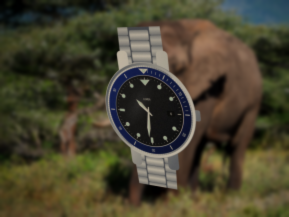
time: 10:31
